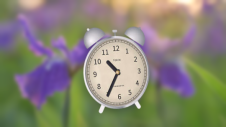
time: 10:35
